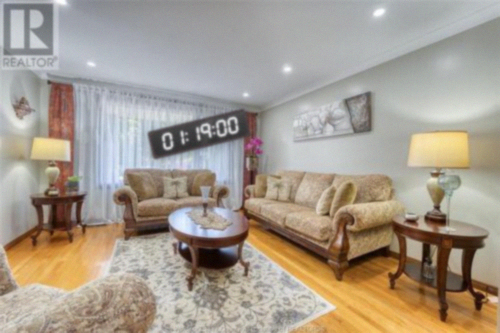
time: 1:19:00
